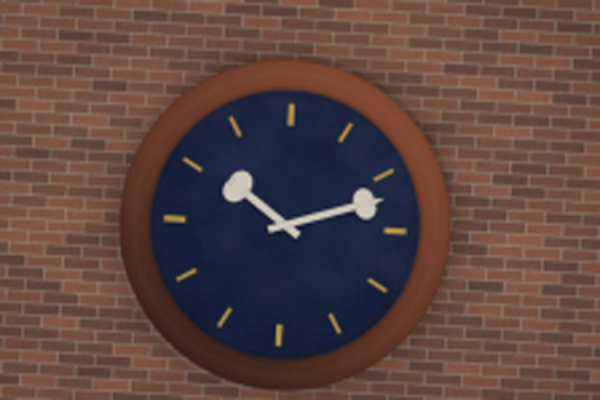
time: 10:12
